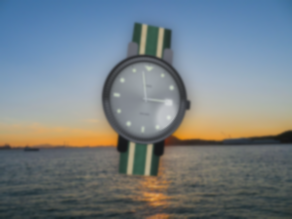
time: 2:58
